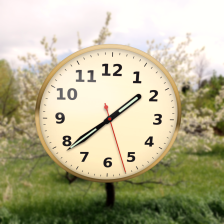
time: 1:38:27
